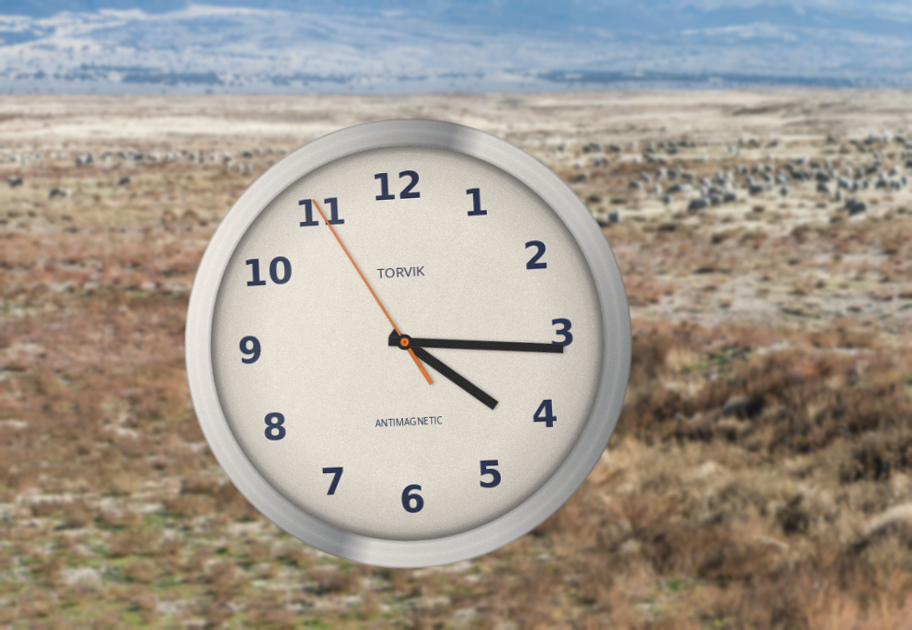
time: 4:15:55
